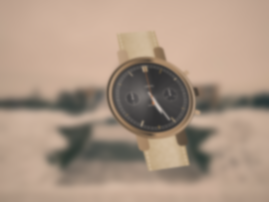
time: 5:26
